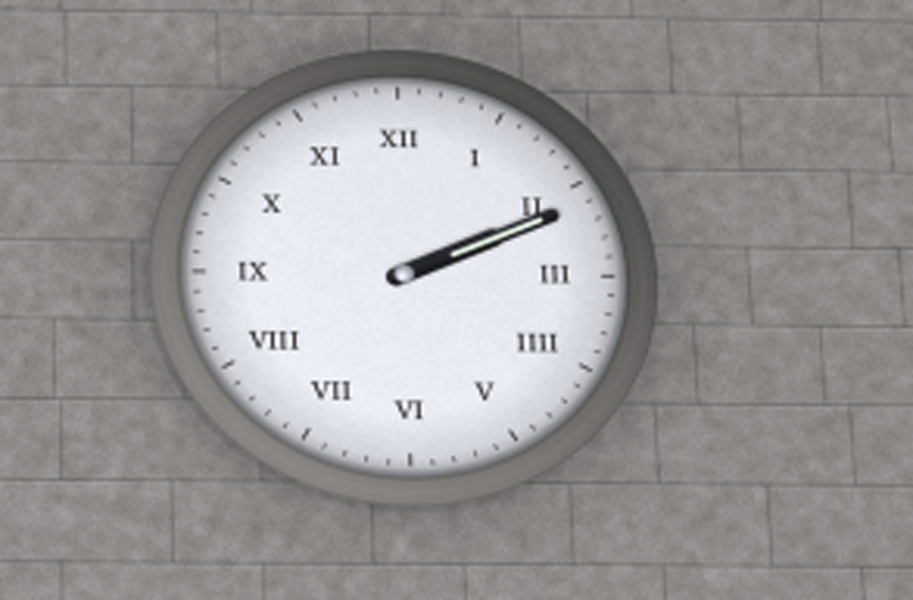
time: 2:11
